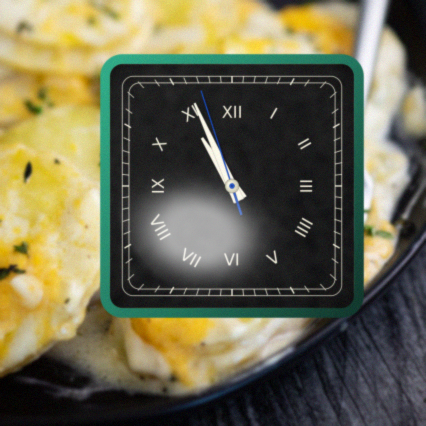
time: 10:55:57
